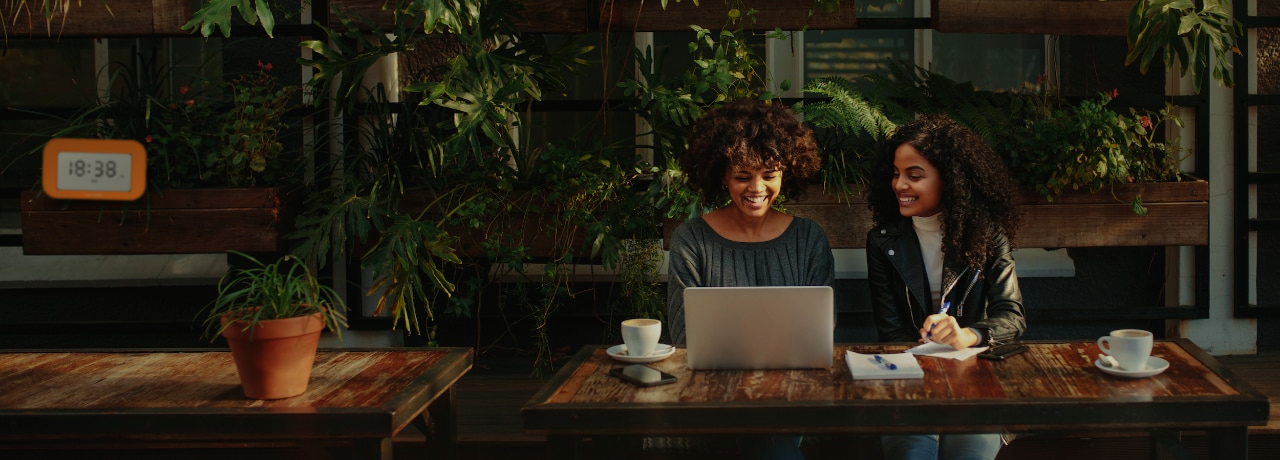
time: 18:38
